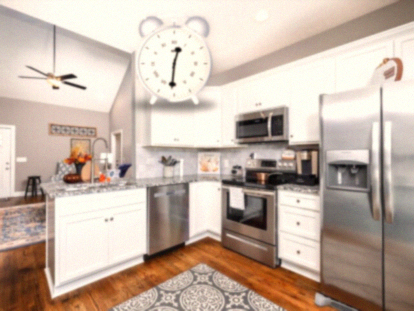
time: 12:31
